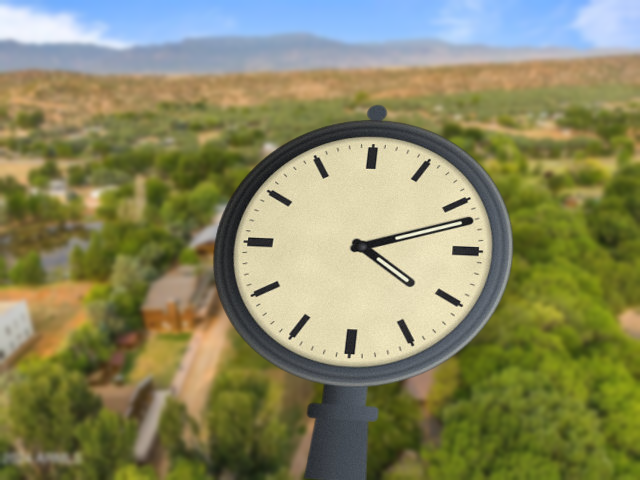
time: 4:12
